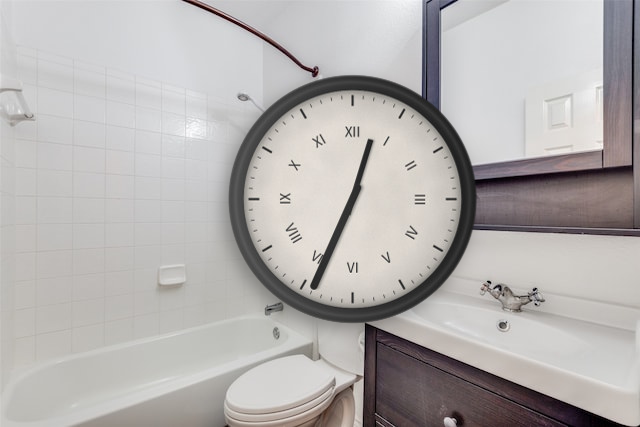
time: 12:34
